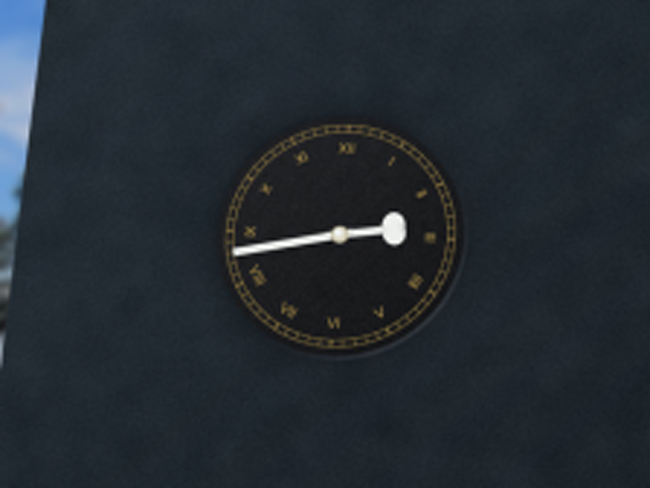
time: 2:43
